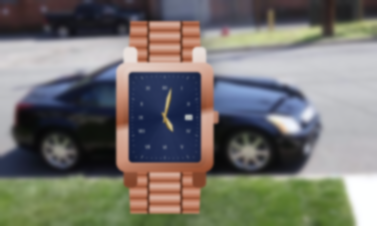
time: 5:02
